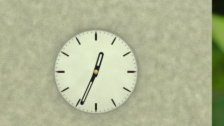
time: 12:34
